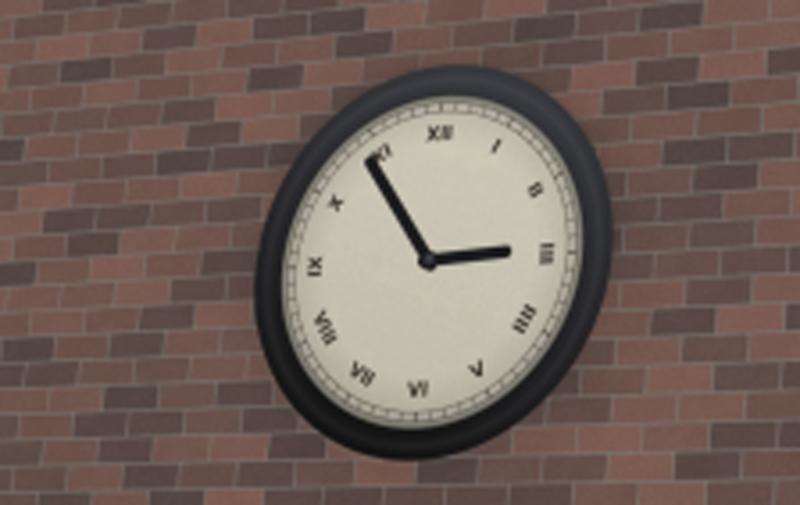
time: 2:54
